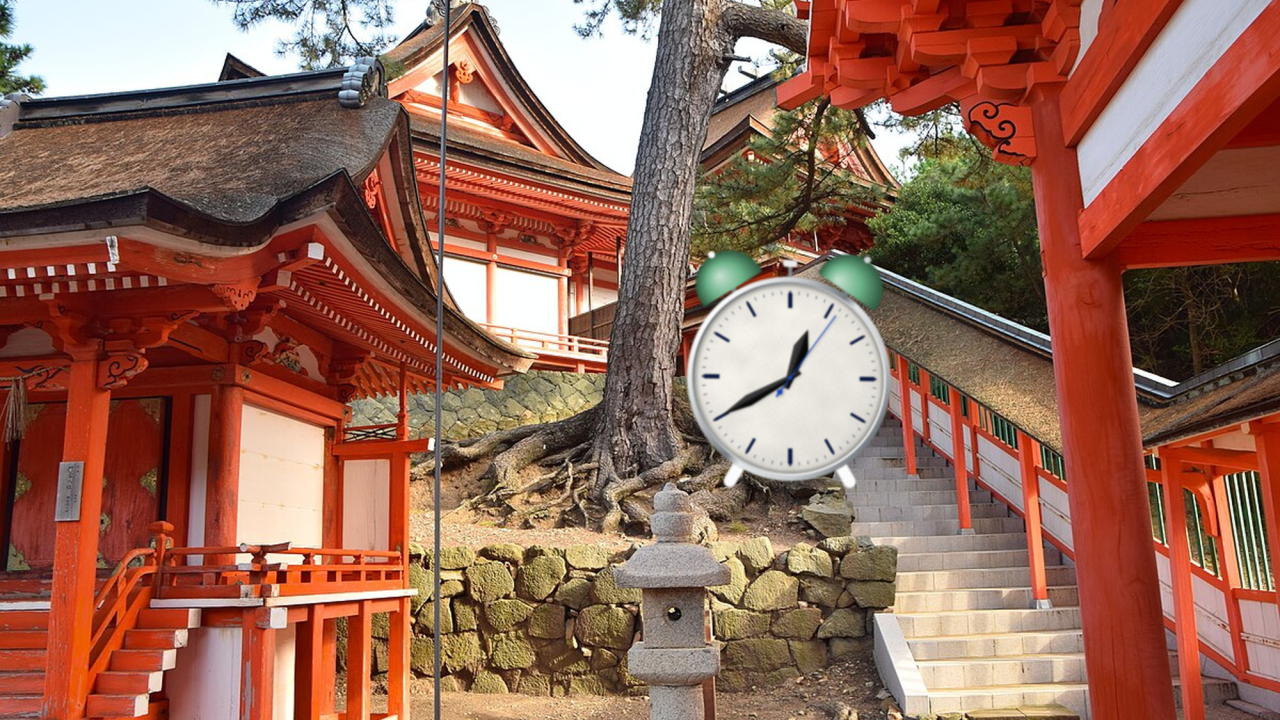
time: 12:40:06
